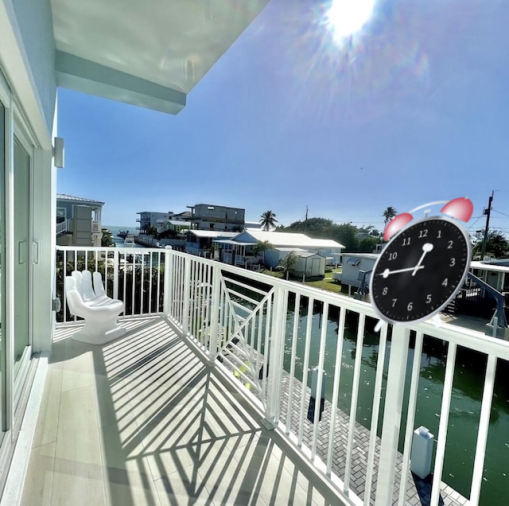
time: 12:45
